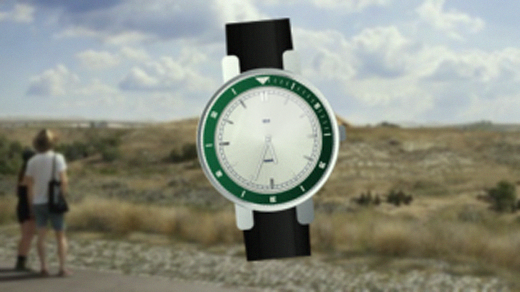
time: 5:34
